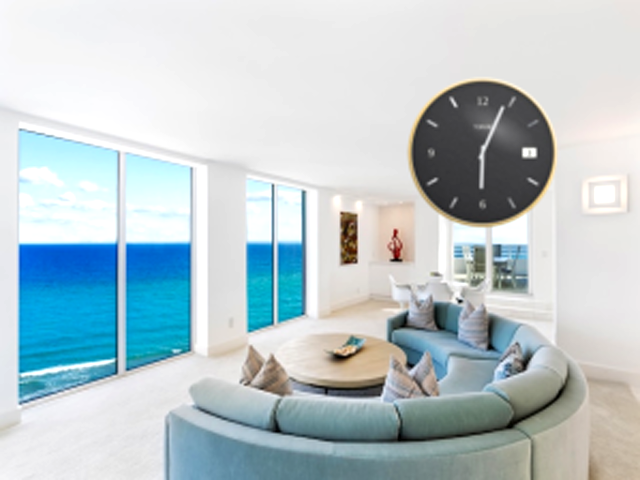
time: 6:04
